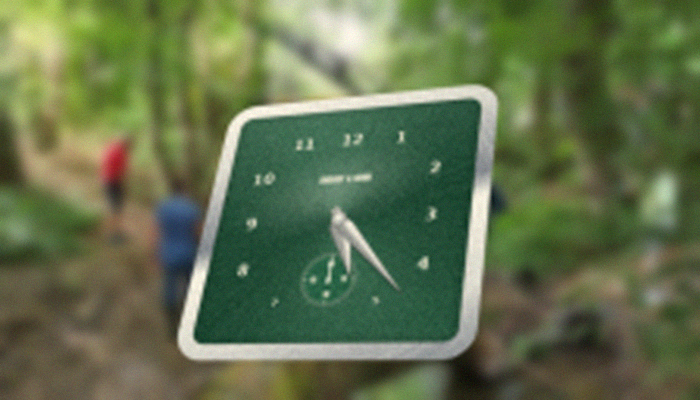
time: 5:23
